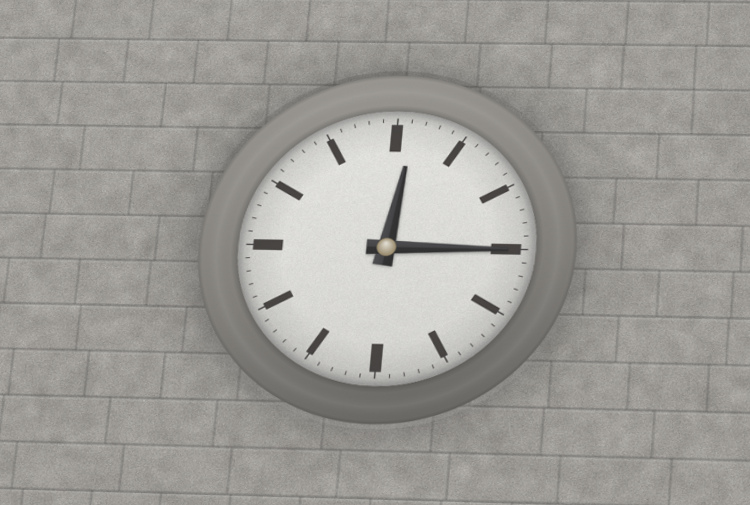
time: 12:15
